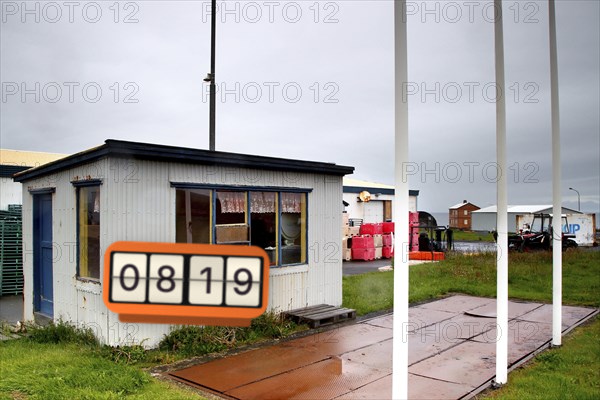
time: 8:19
